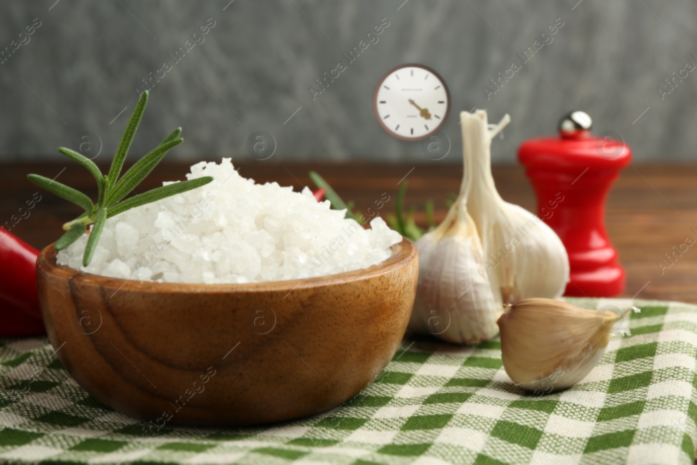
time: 4:22
